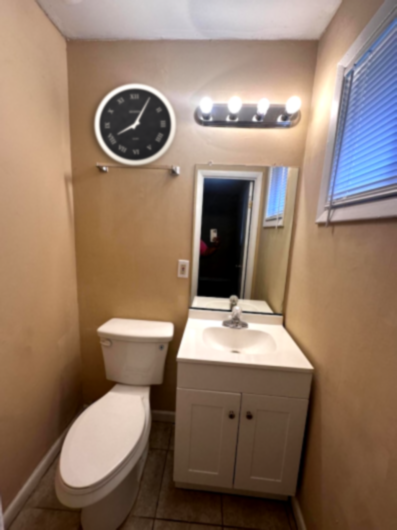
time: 8:05
